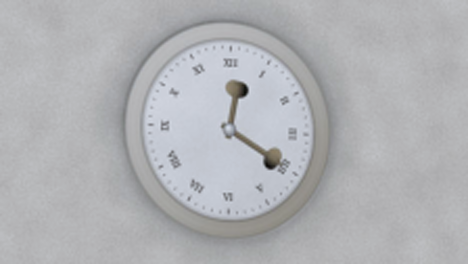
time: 12:20
